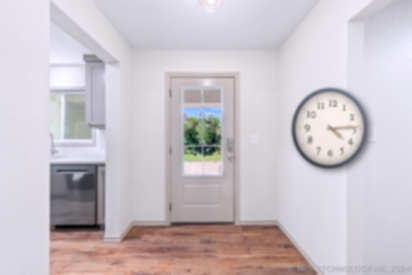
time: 4:14
